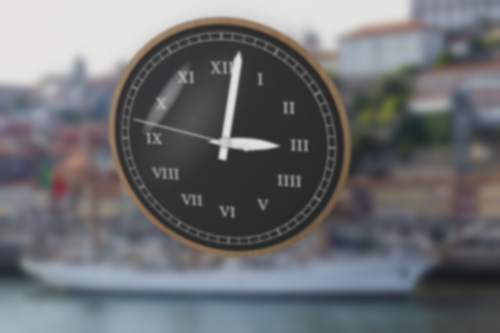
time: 3:01:47
